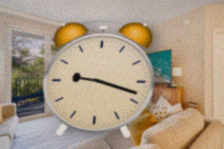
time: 9:18
